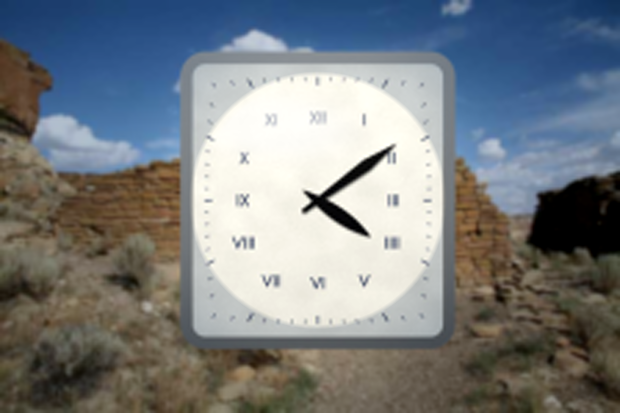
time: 4:09
